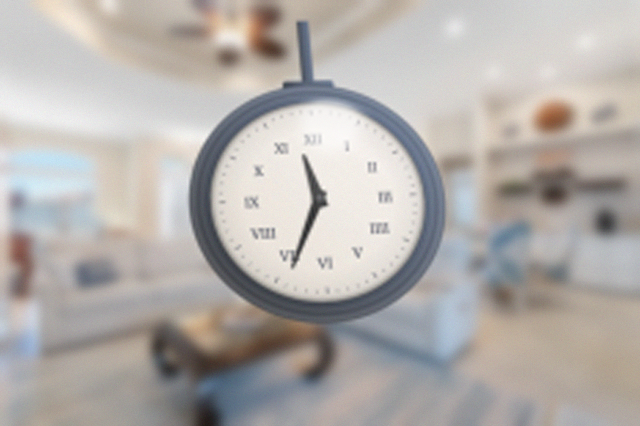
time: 11:34
